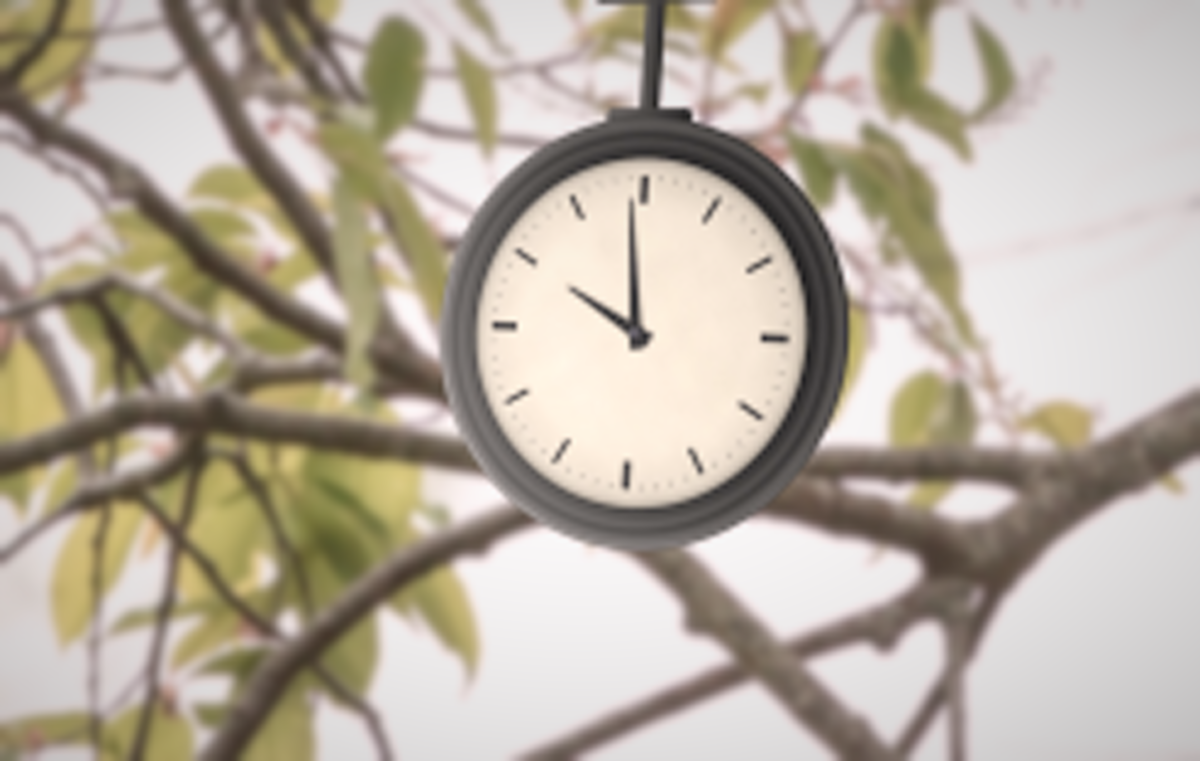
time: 9:59
